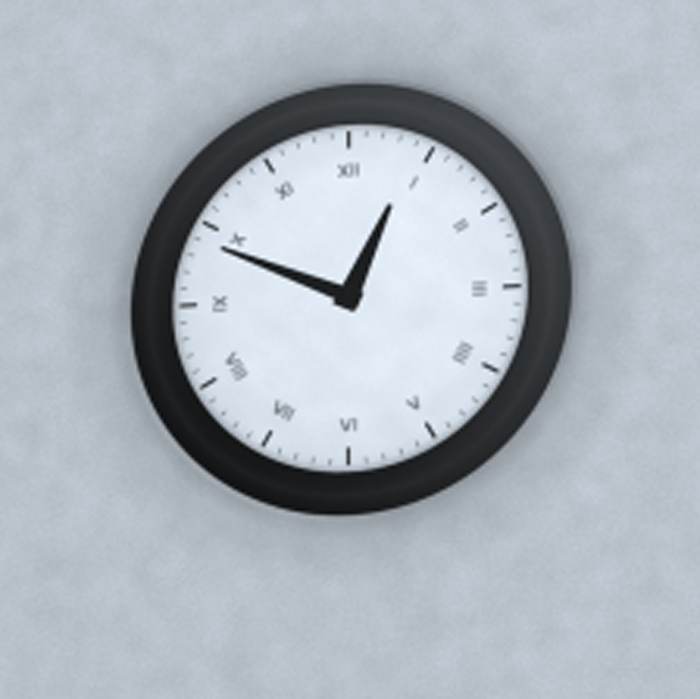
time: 12:49
